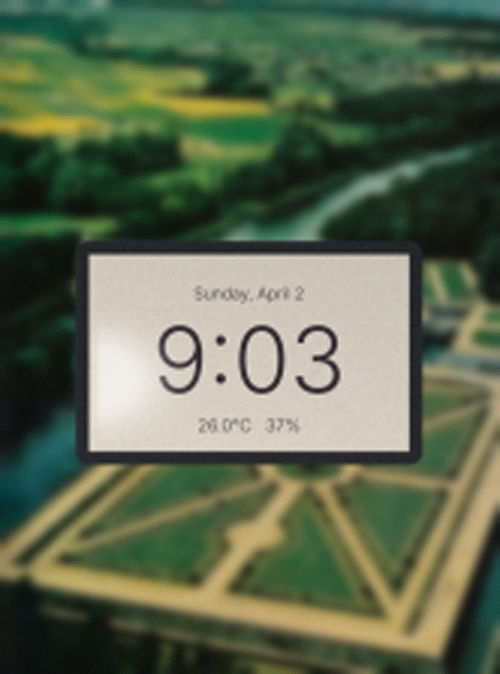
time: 9:03
